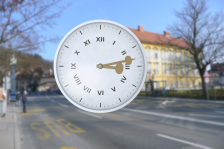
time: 3:13
